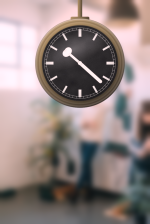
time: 10:22
